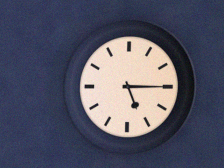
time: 5:15
